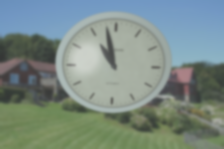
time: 10:58
